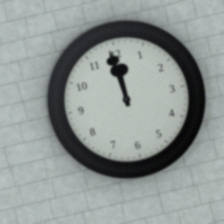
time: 11:59
